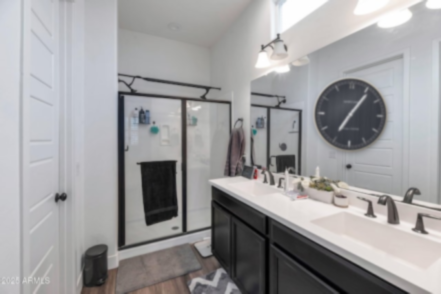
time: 7:06
